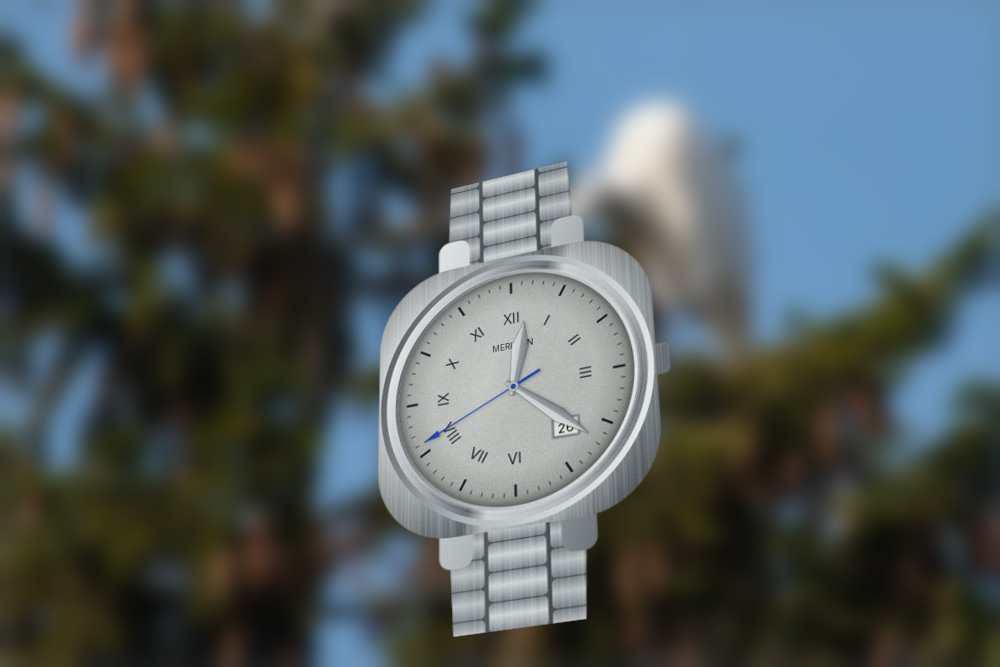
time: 12:21:41
